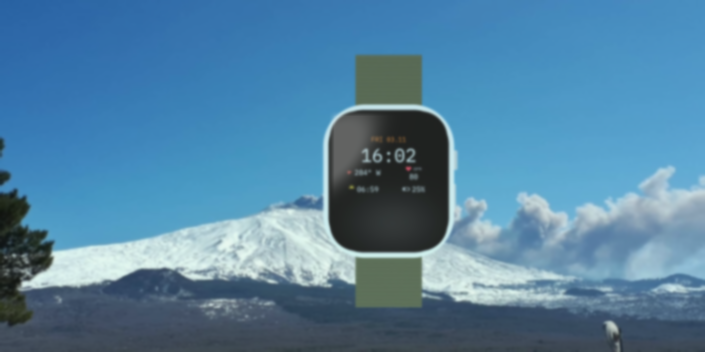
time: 16:02
